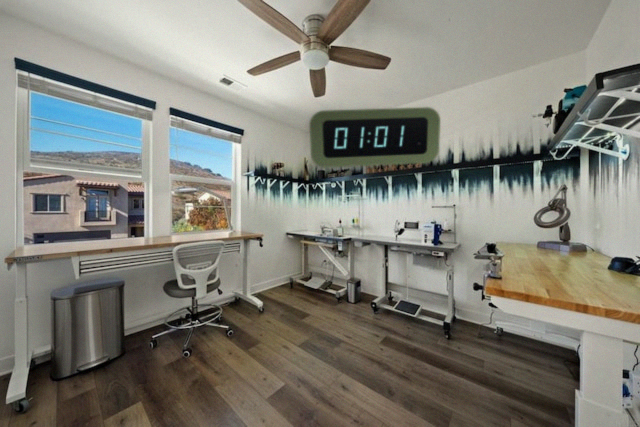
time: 1:01
